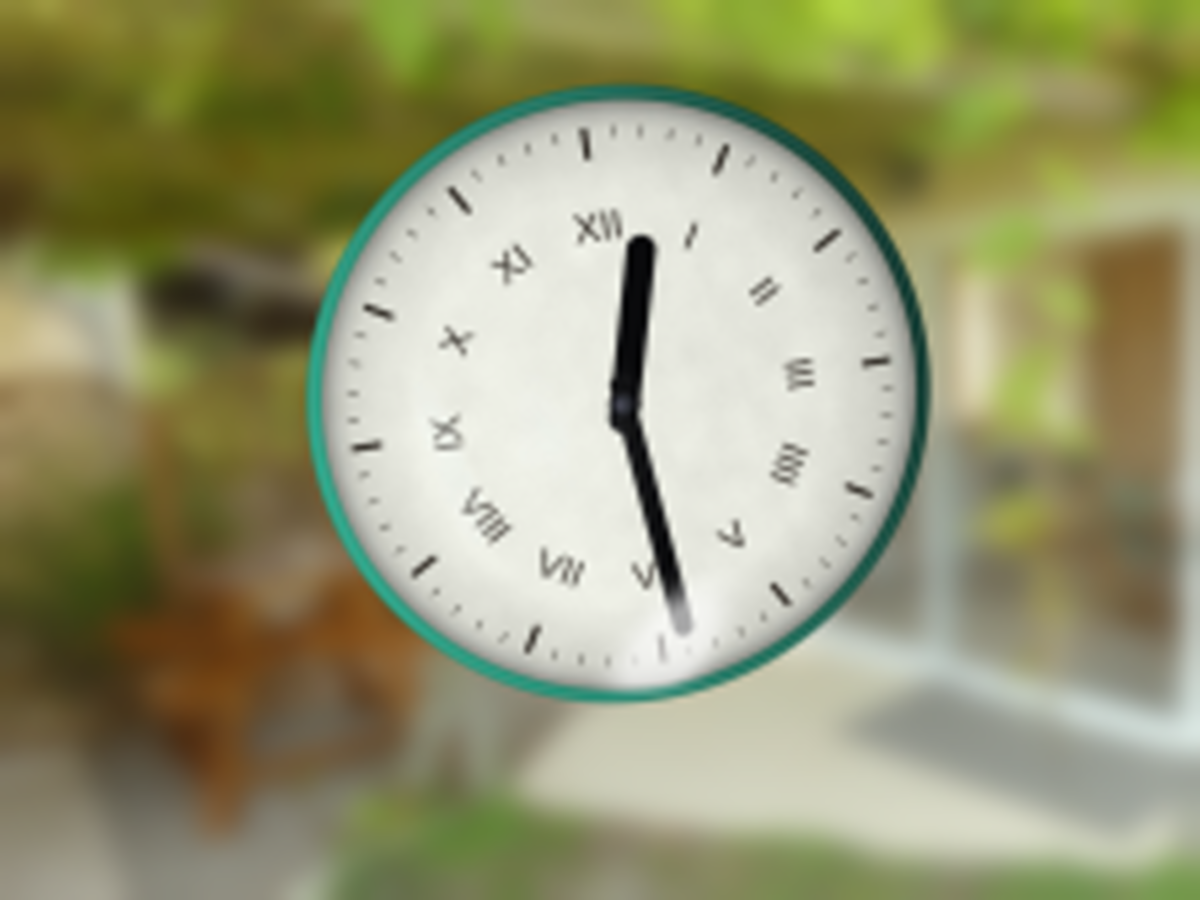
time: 12:29
